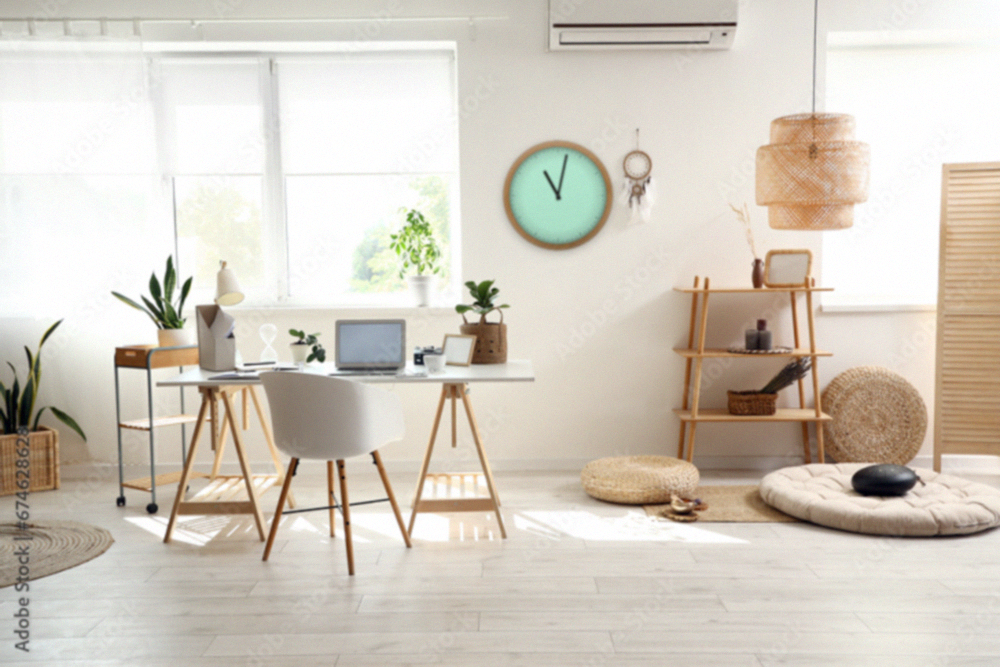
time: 11:02
